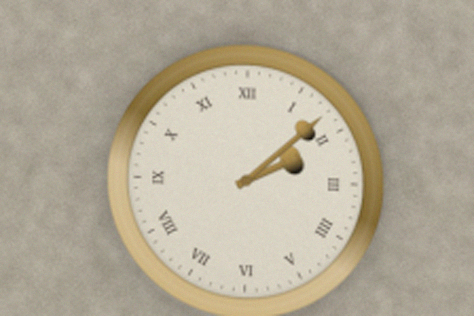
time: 2:08
